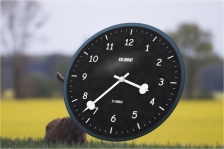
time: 3:37
